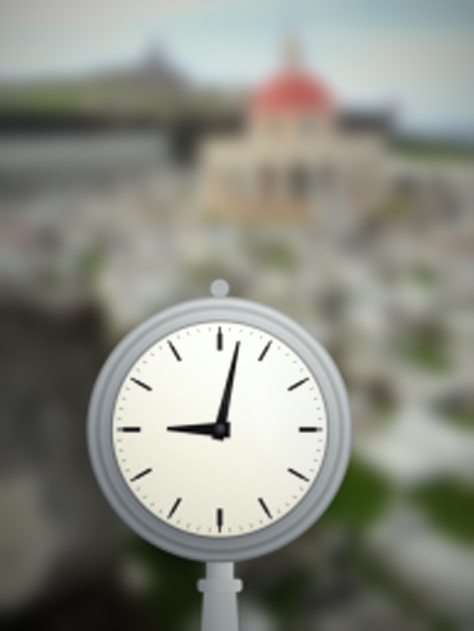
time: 9:02
